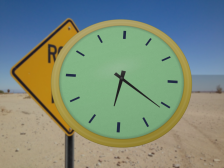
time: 6:21
